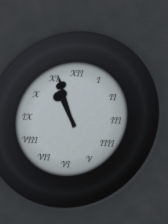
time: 10:56
